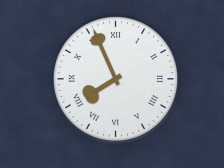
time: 7:56
